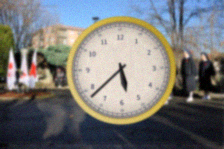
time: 5:38
